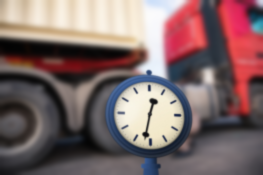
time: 12:32
